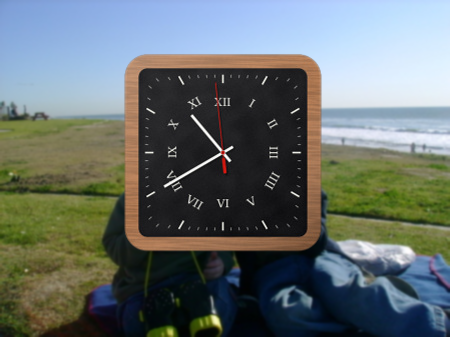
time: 10:39:59
